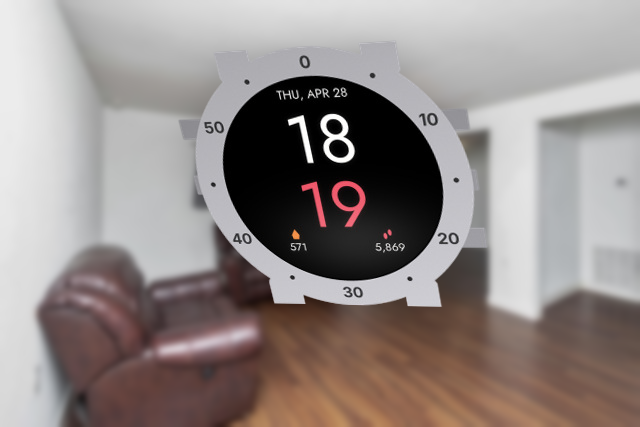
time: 18:19
